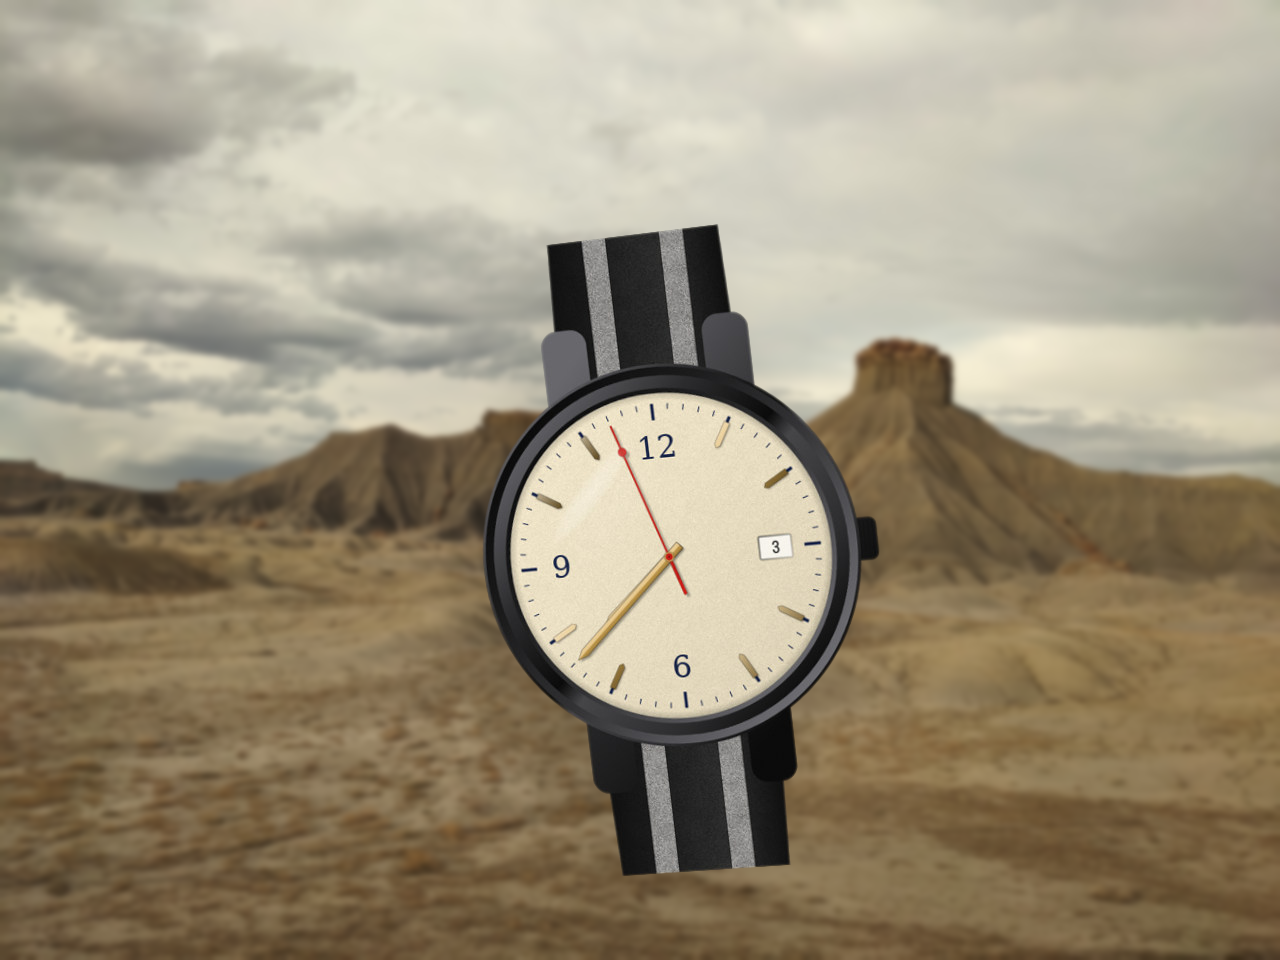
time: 7:37:57
